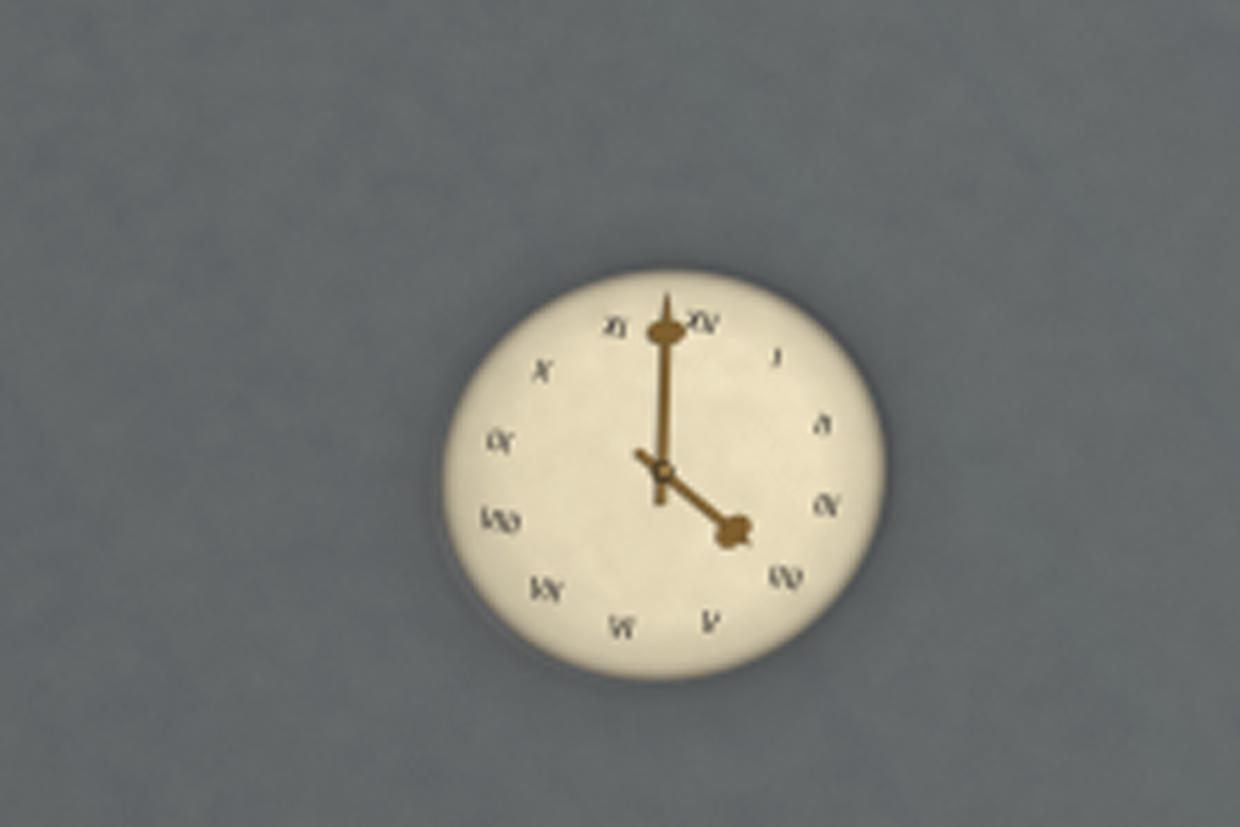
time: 3:58
